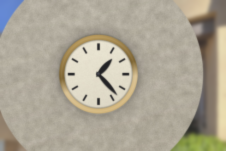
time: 1:23
